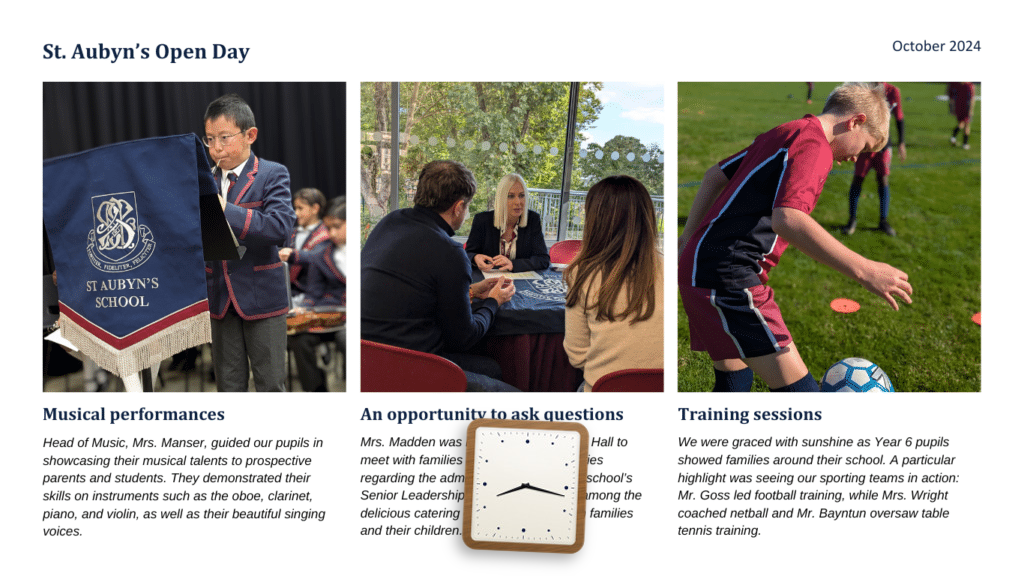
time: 8:17
